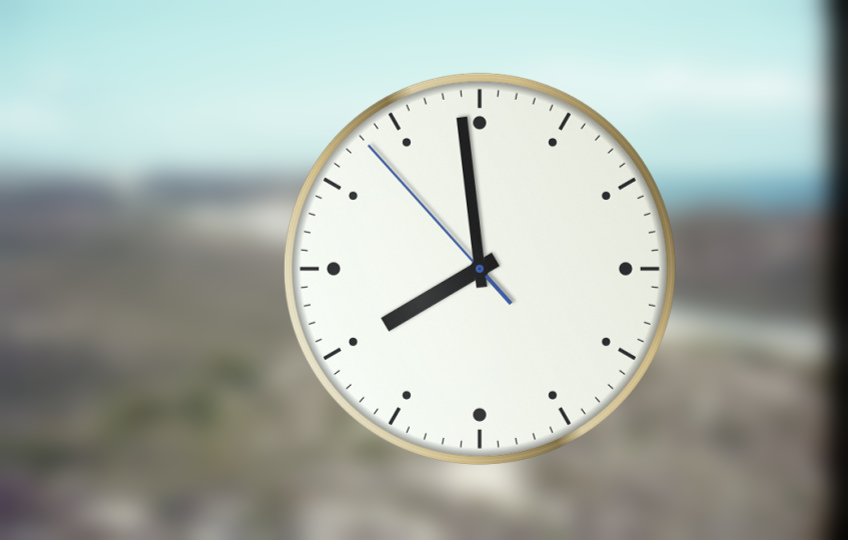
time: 7:58:53
